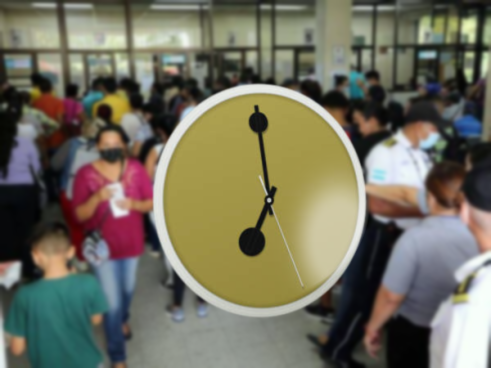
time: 6:59:27
